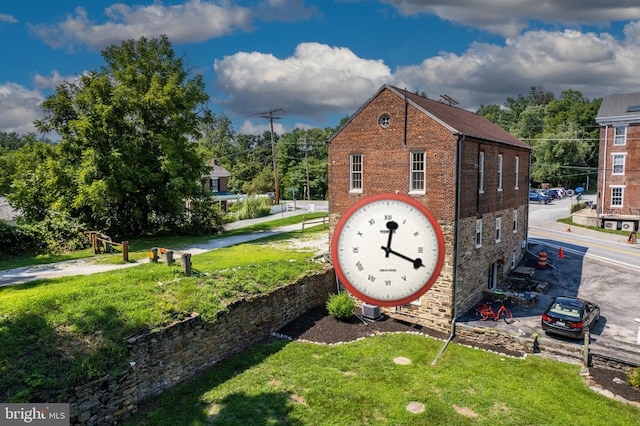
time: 12:19
